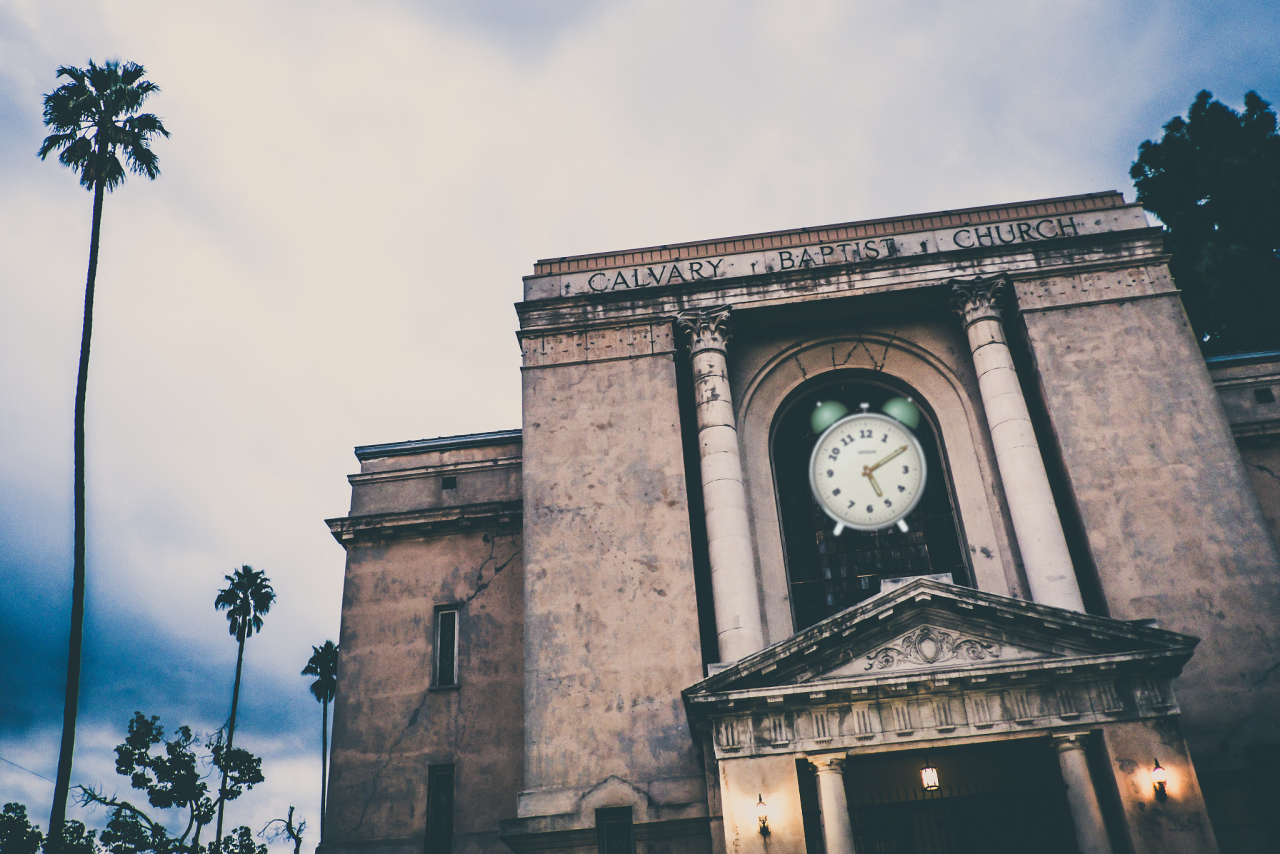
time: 5:10
